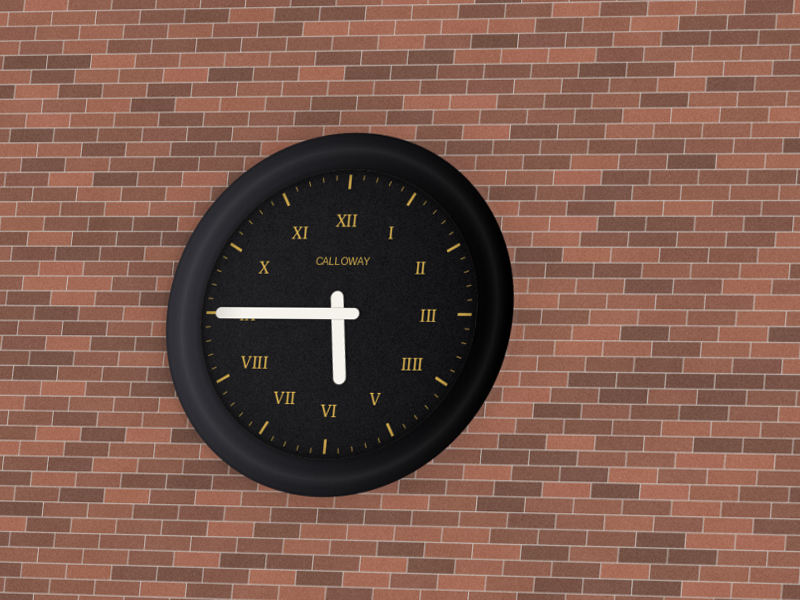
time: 5:45
